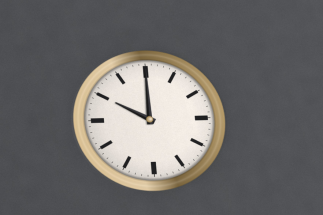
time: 10:00
